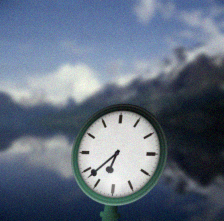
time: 6:38
